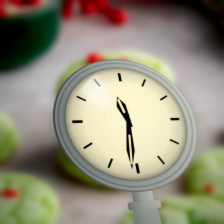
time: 11:31
